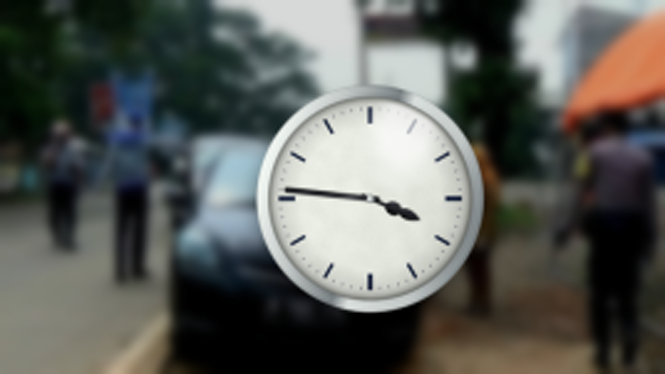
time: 3:46
